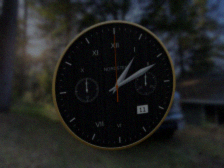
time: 1:11
